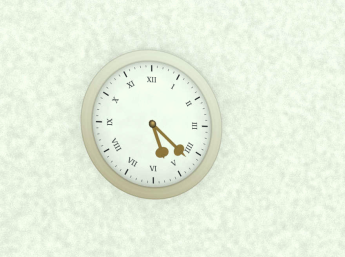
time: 5:22
